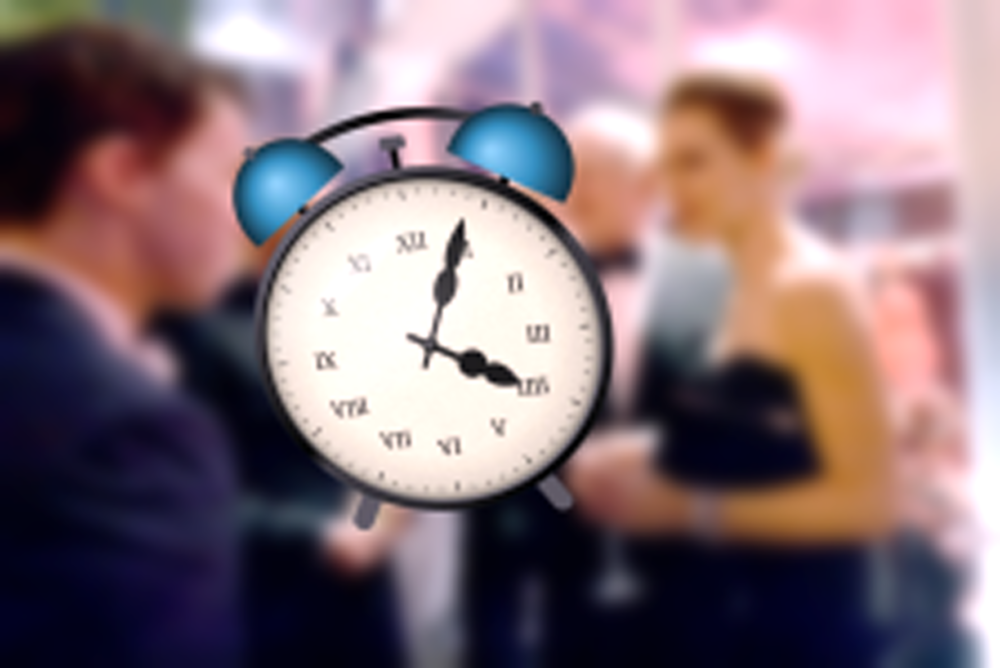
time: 4:04
